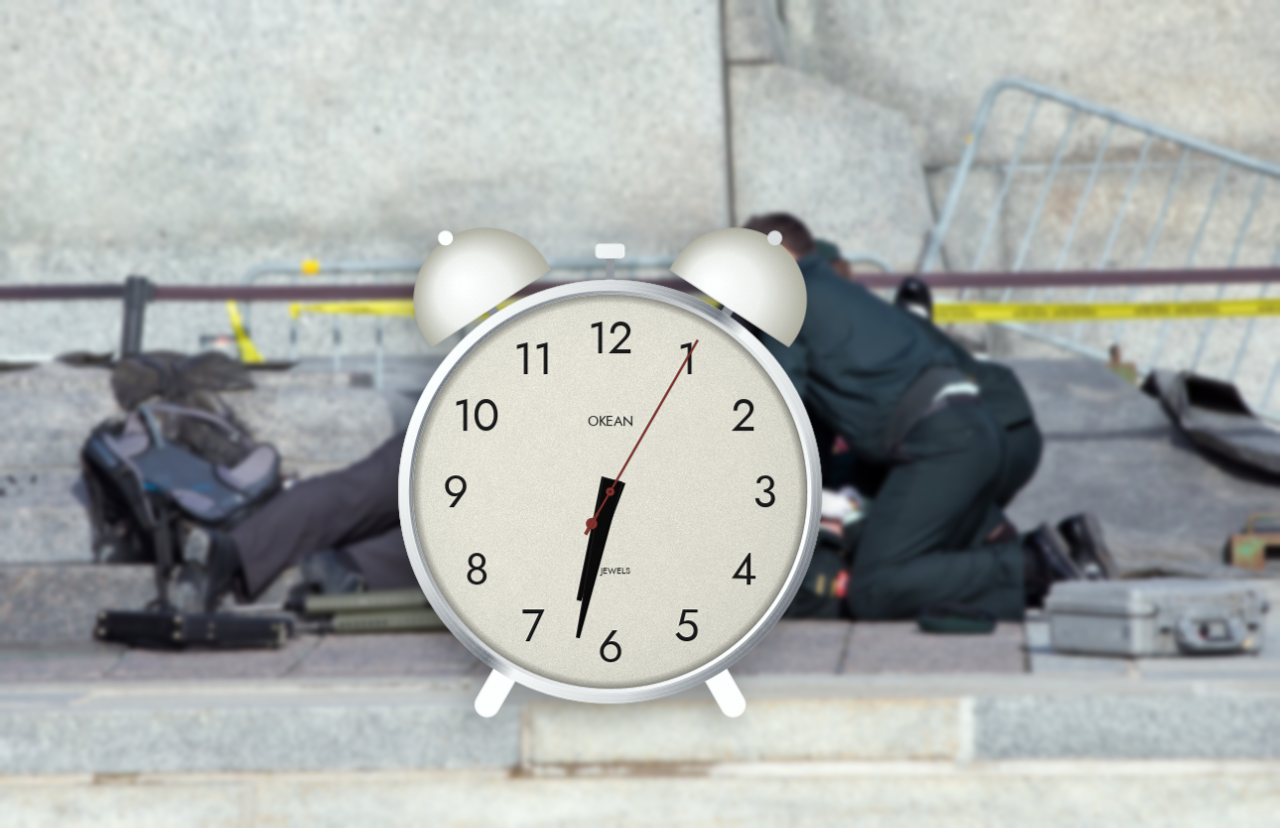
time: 6:32:05
